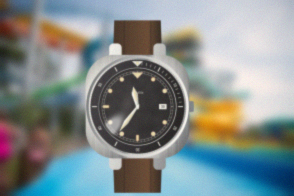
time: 11:36
